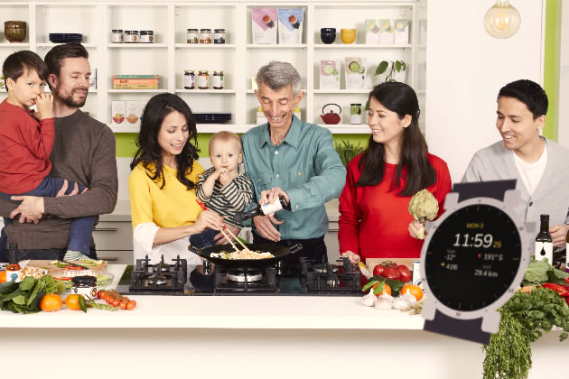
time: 11:59
